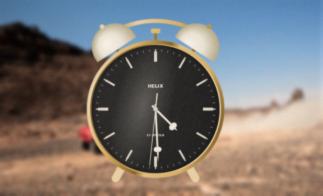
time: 4:29:31
